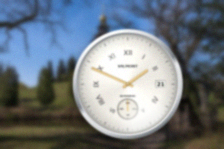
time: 1:49
